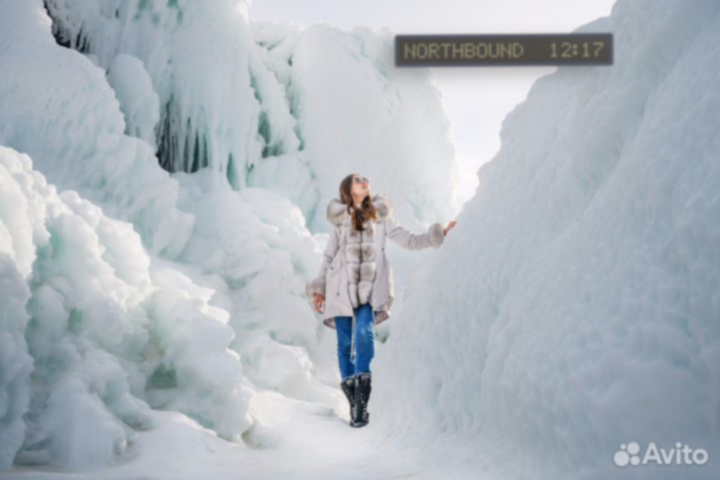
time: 12:17
